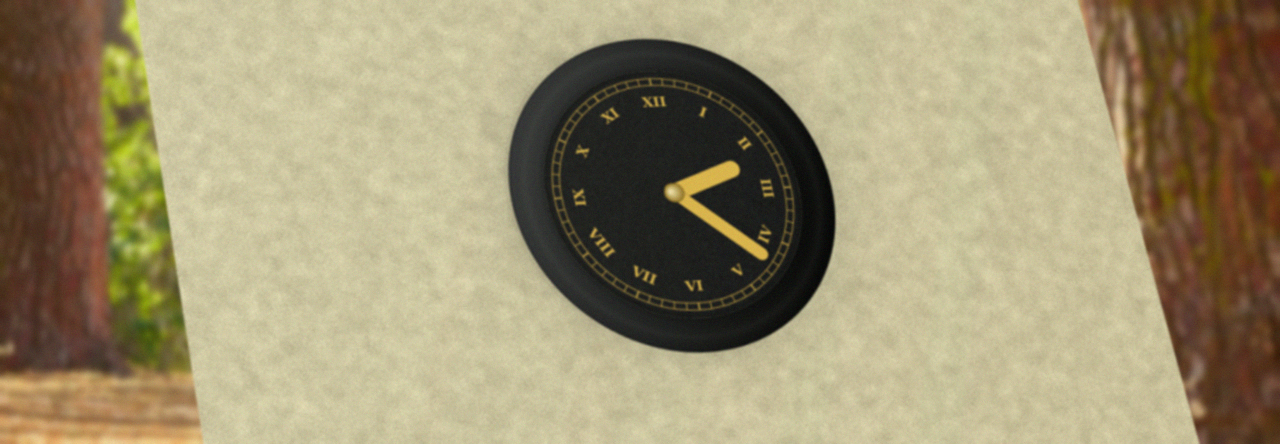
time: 2:22
